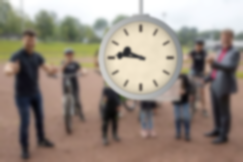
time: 9:46
